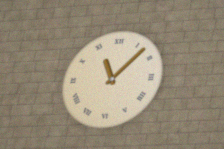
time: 11:07
